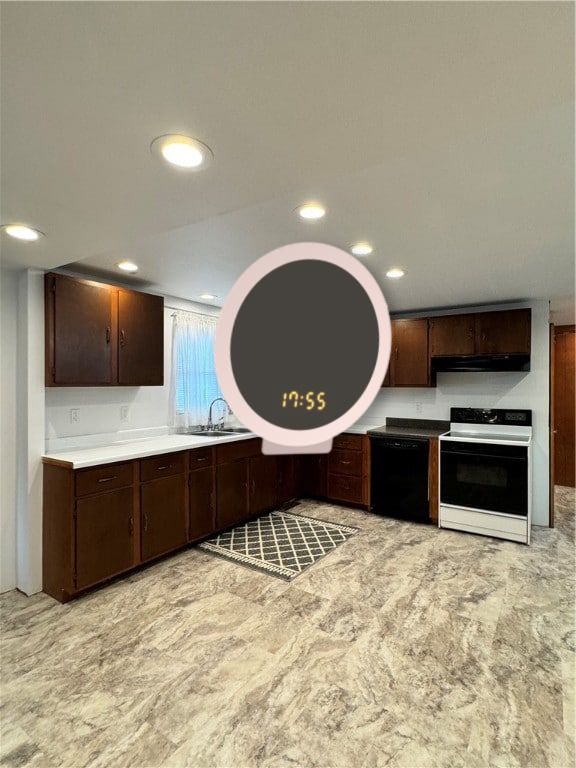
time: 17:55
